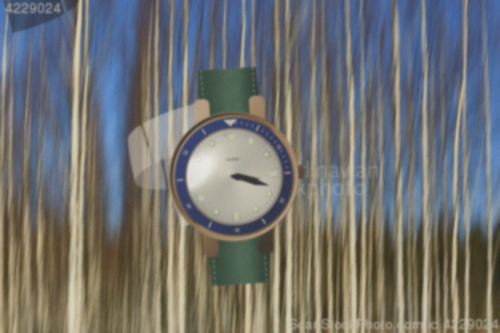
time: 3:18
